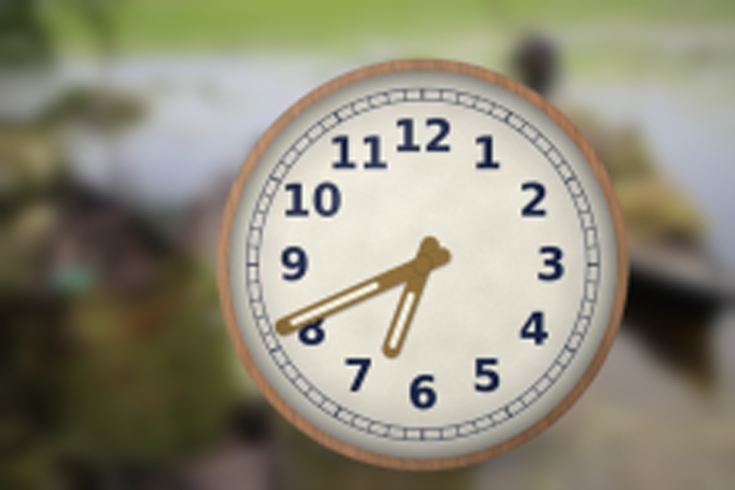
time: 6:41
